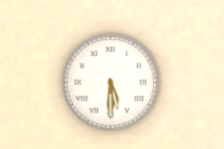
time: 5:30
